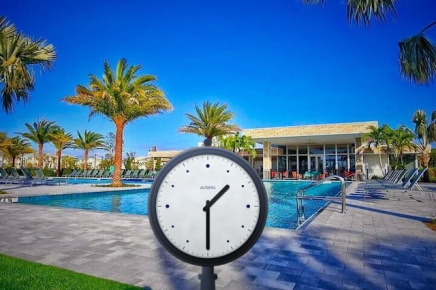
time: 1:30
